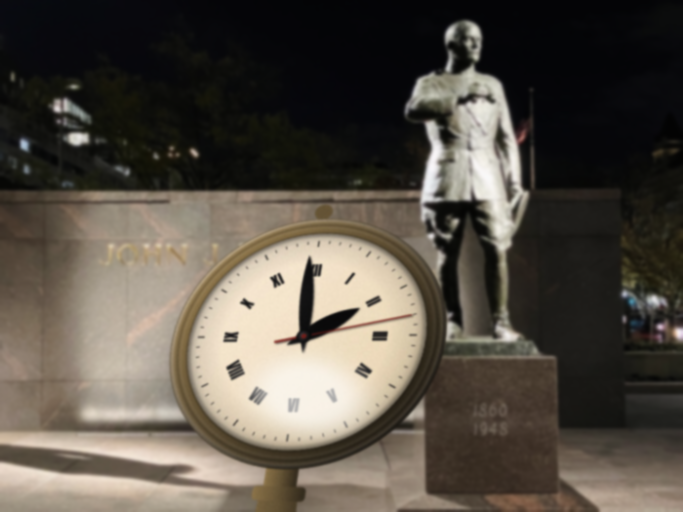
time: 1:59:13
